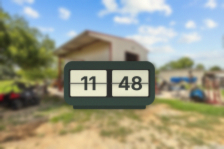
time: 11:48
